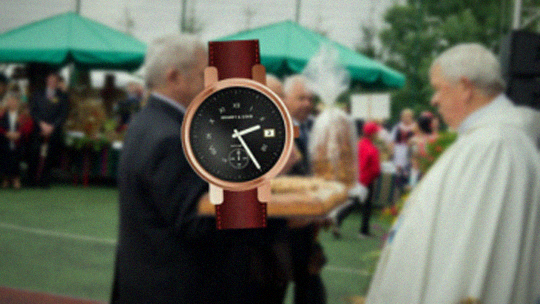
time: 2:25
